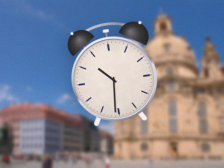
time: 10:31
